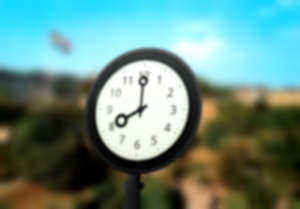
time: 8:00
